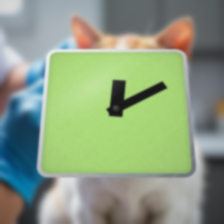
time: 12:10
